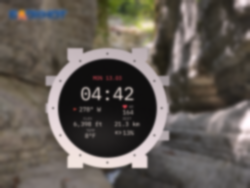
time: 4:42
